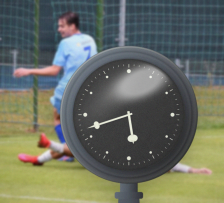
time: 5:42
